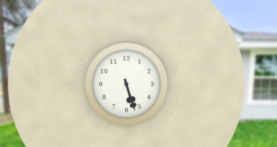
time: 5:27
